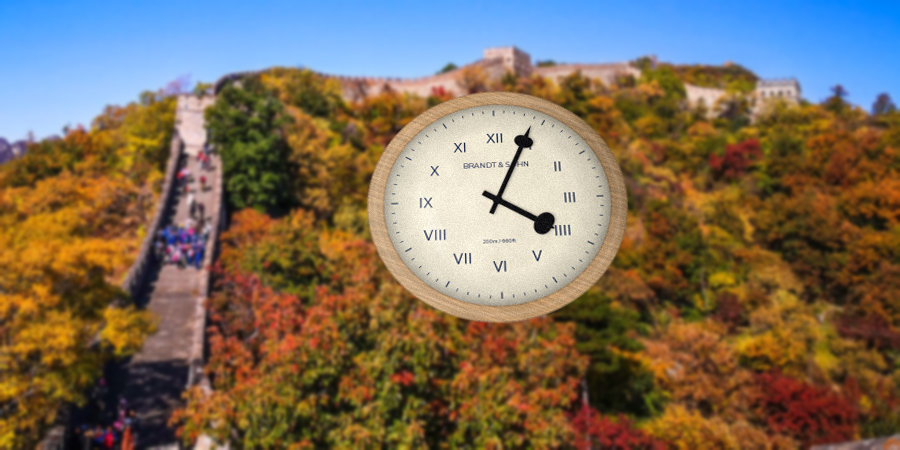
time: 4:04
